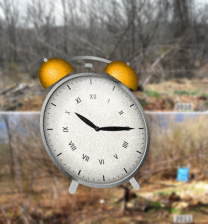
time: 10:15
